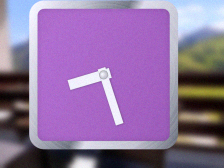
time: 8:27
